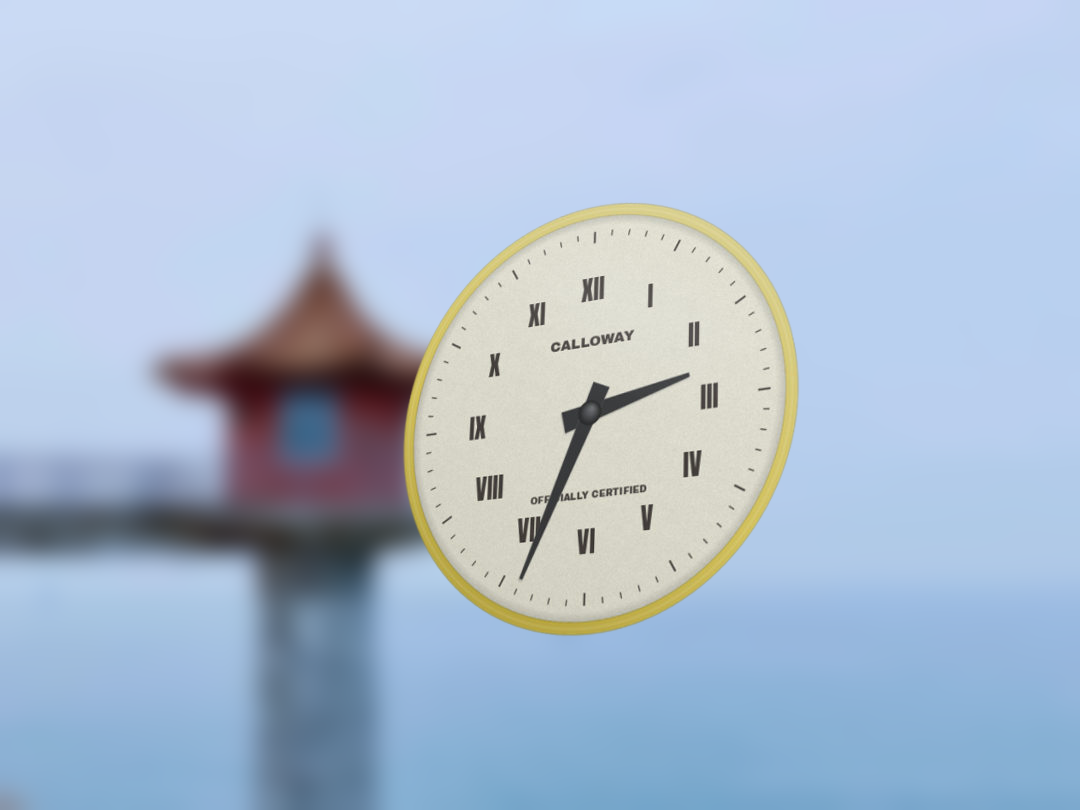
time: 2:34
